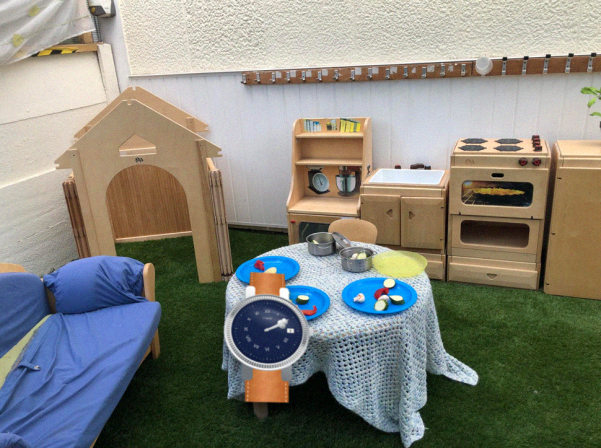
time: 2:10
